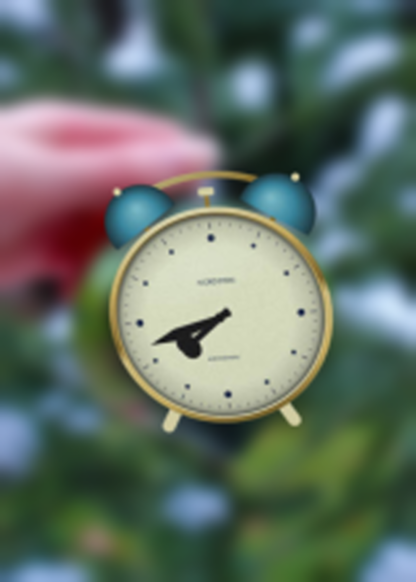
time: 7:42
